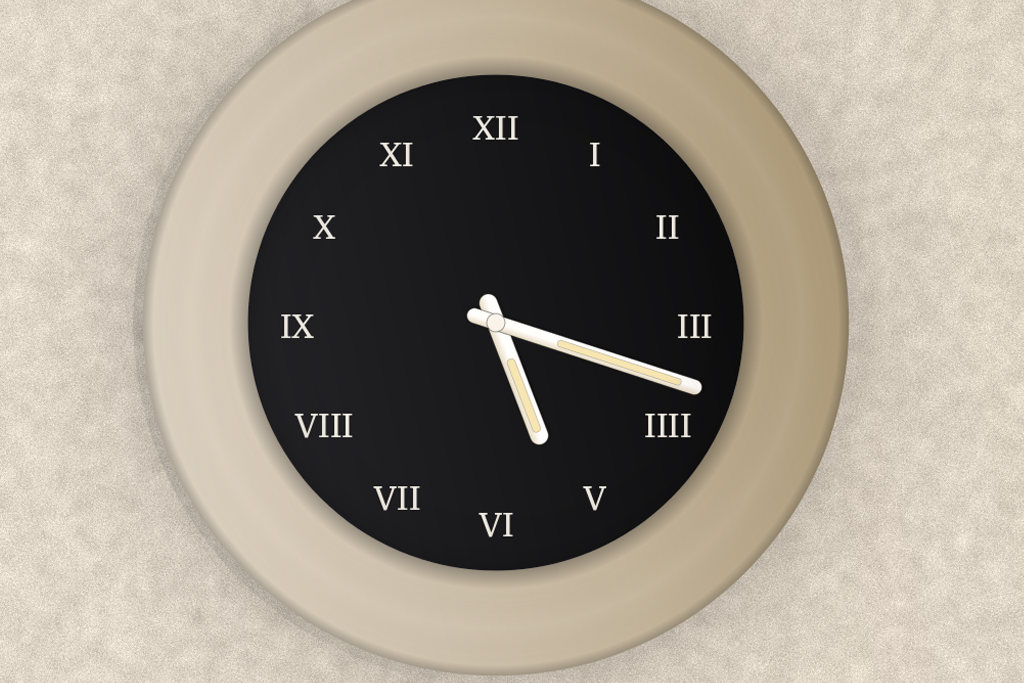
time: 5:18
